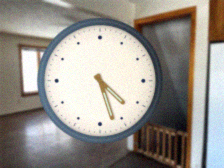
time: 4:27
